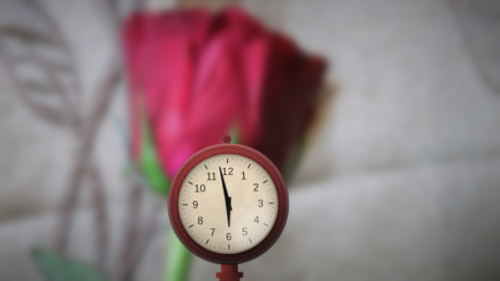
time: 5:58
